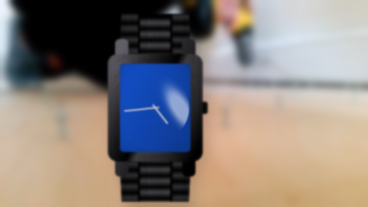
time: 4:44
